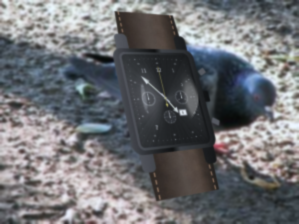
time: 4:53
